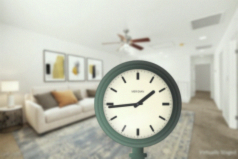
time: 1:44
